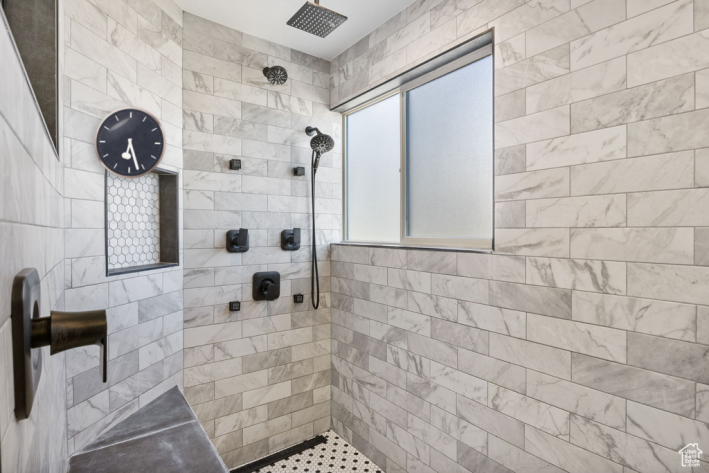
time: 6:27
